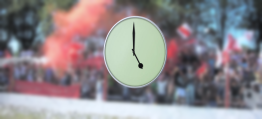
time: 5:00
